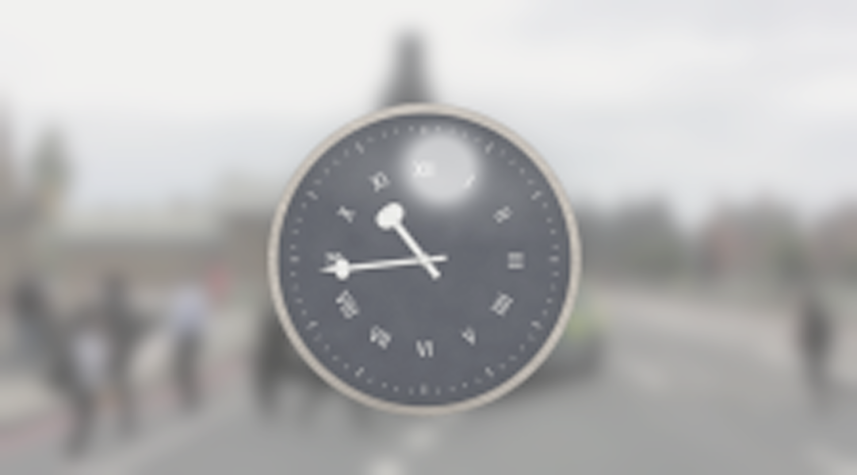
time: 10:44
